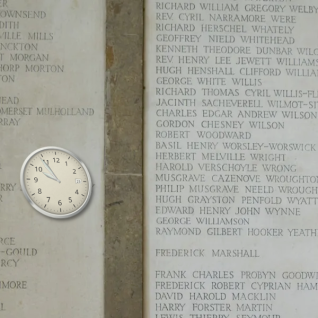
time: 9:54
